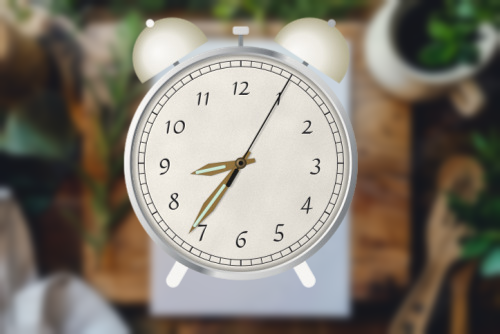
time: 8:36:05
